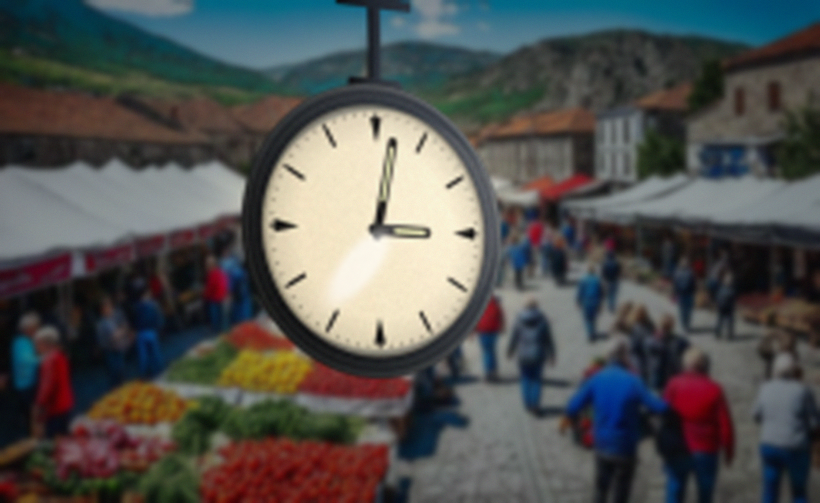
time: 3:02
